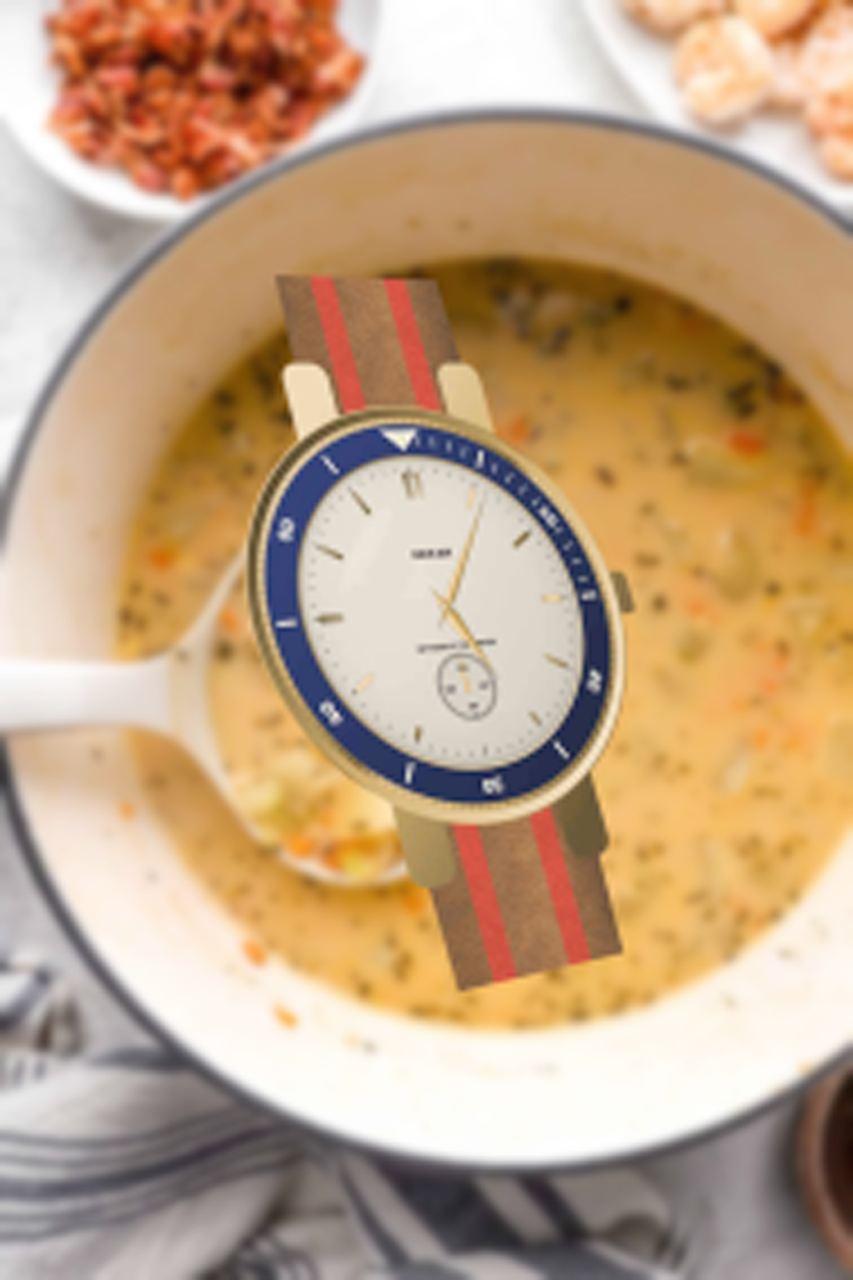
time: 5:06
